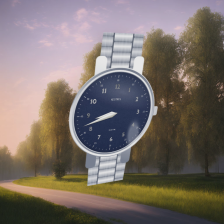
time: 8:42
